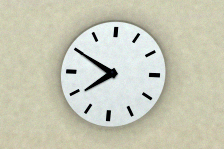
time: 7:50
